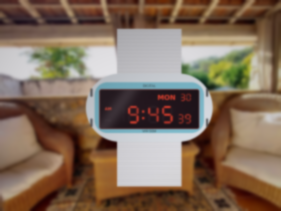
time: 9:45
